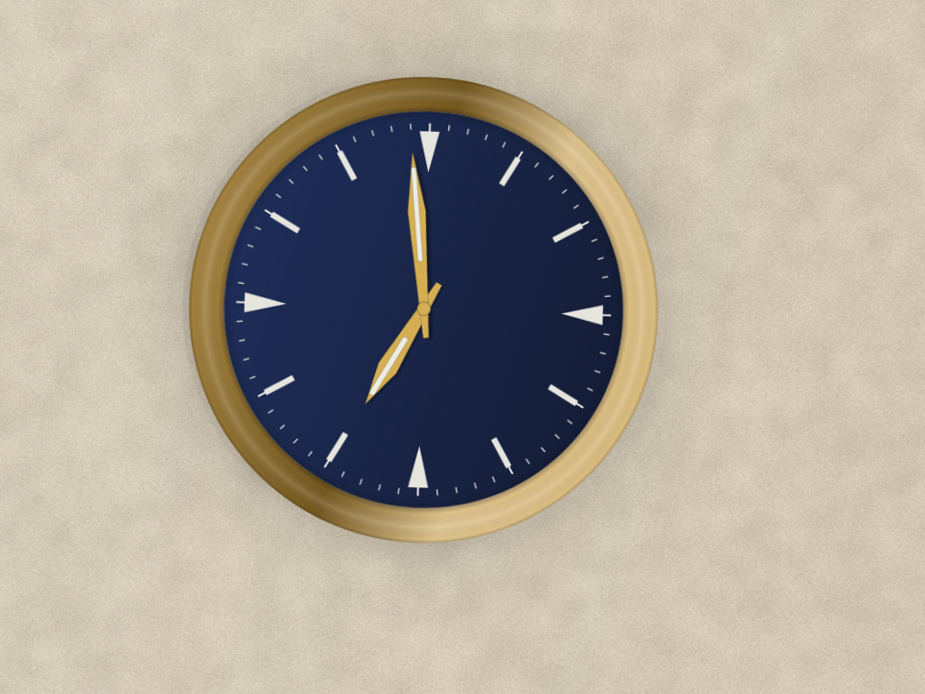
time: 6:59
